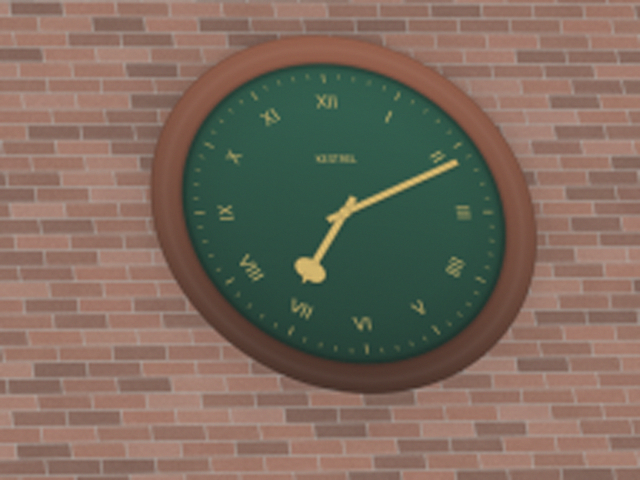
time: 7:11
